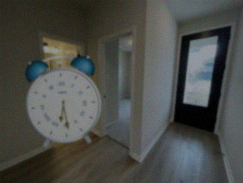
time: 6:29
